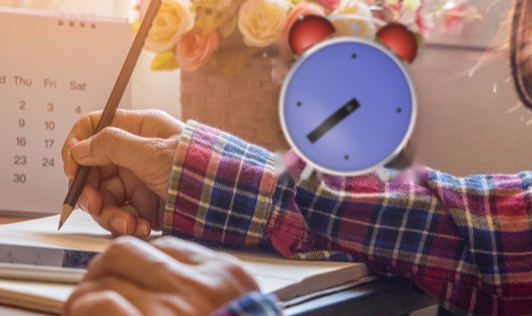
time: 7:38
